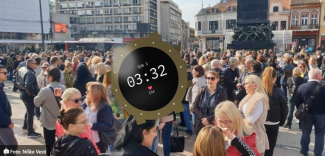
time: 3:32
